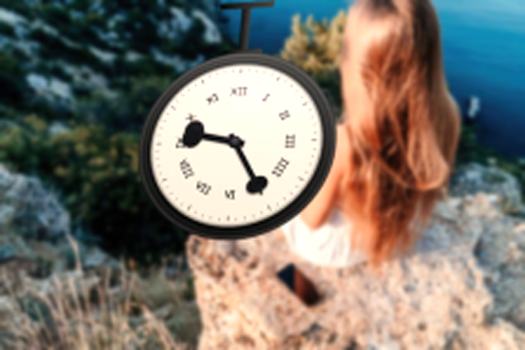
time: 9:25
